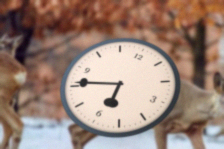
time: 5:41
